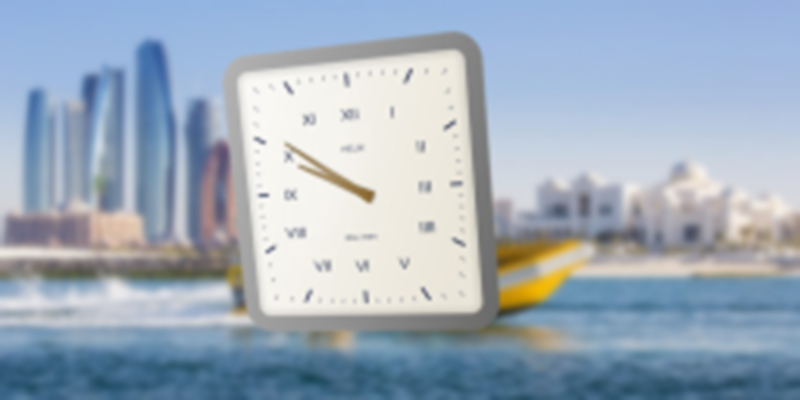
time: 9:51
